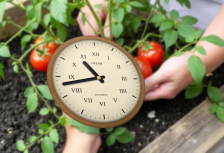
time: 10:43
